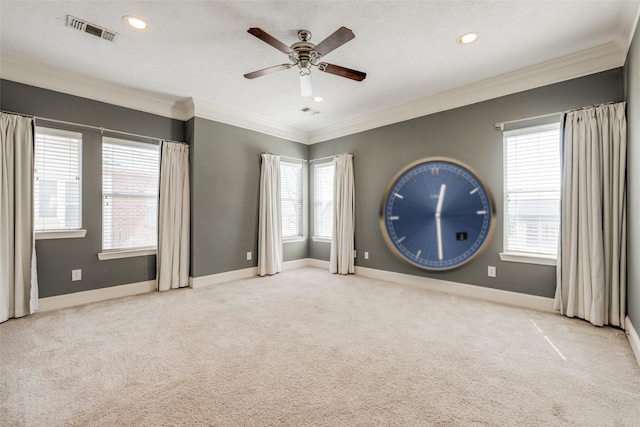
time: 12:30
